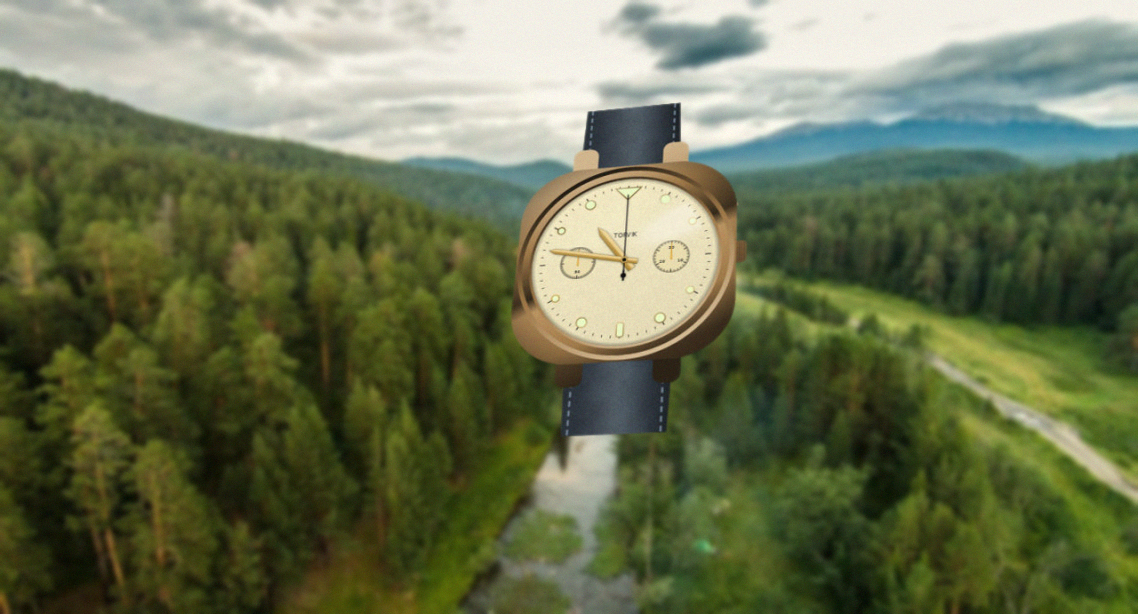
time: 10:47
